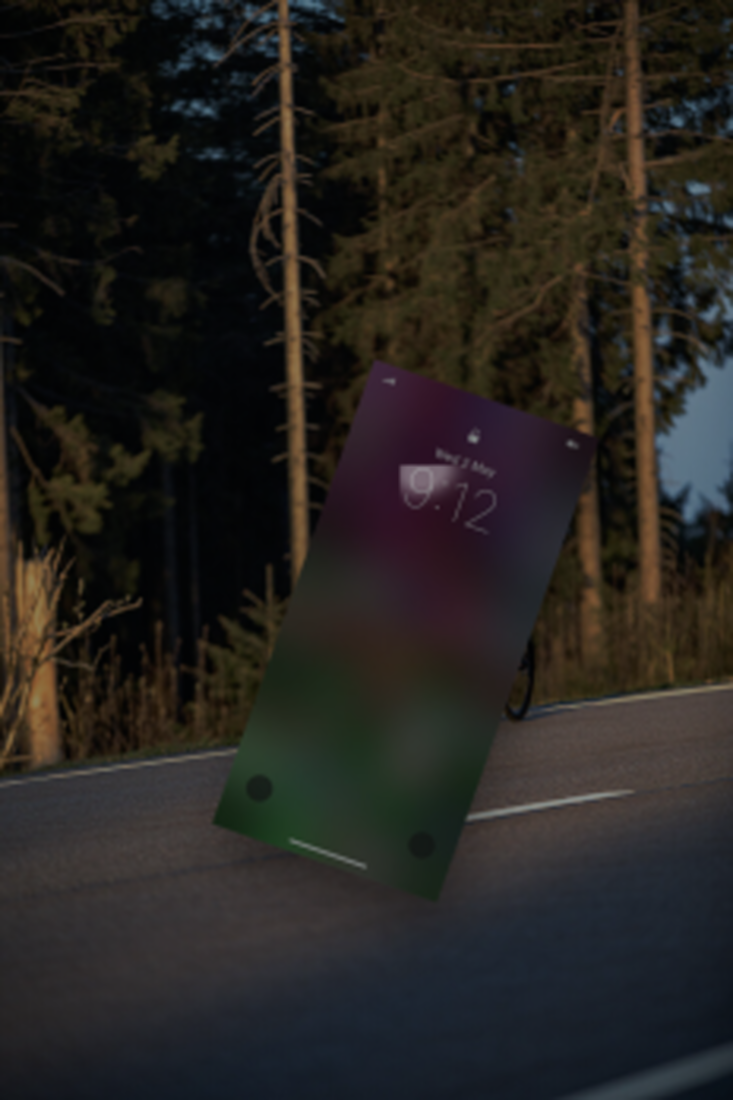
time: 9:12
